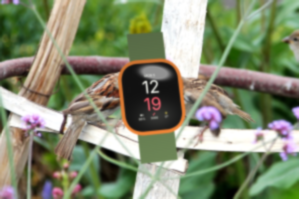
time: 12:19
